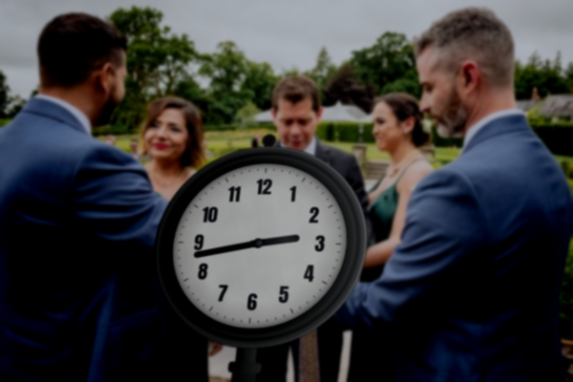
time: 2:43
